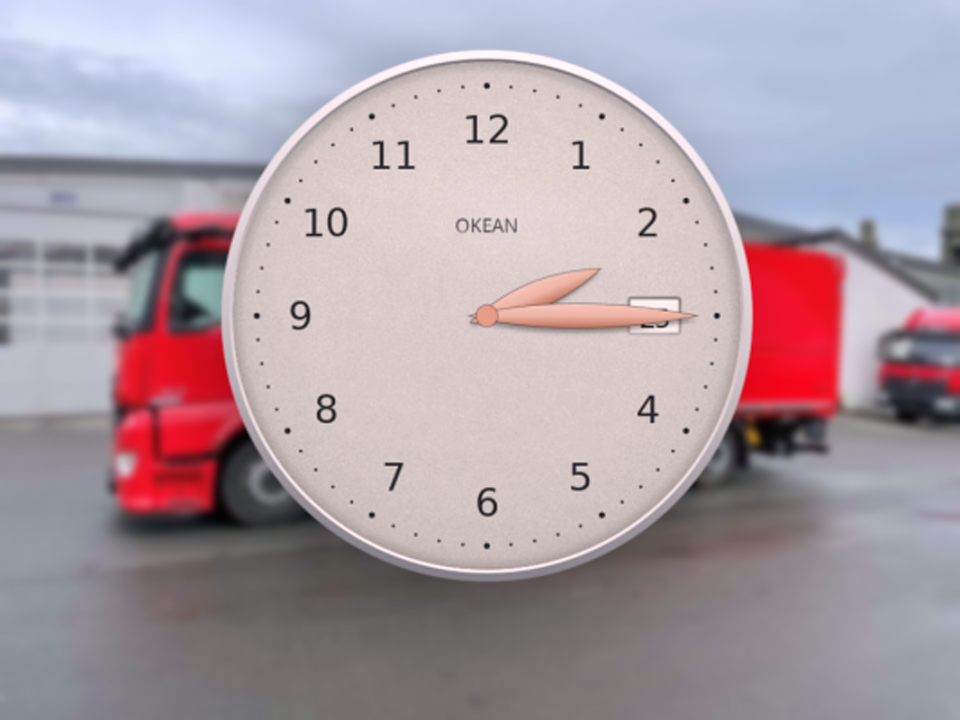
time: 2:15
